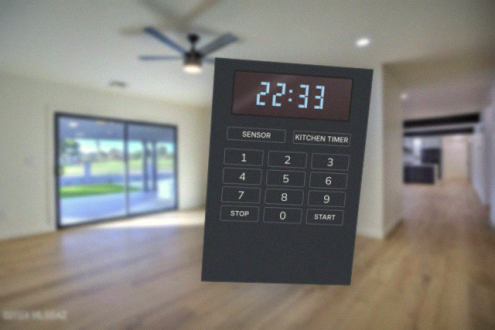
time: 22:33
